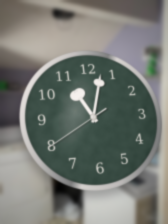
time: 11:02:40
